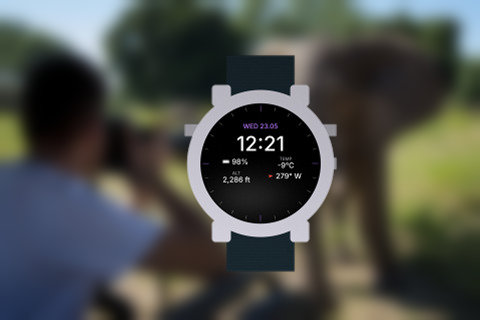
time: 12:21
